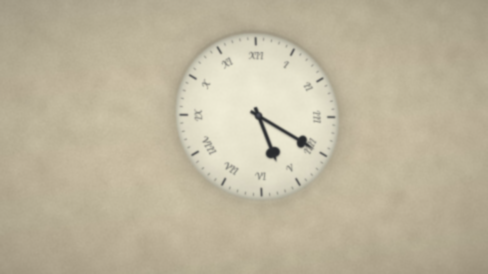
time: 5:20
